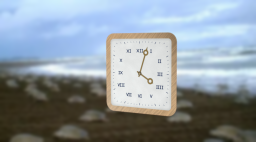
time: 4:03
